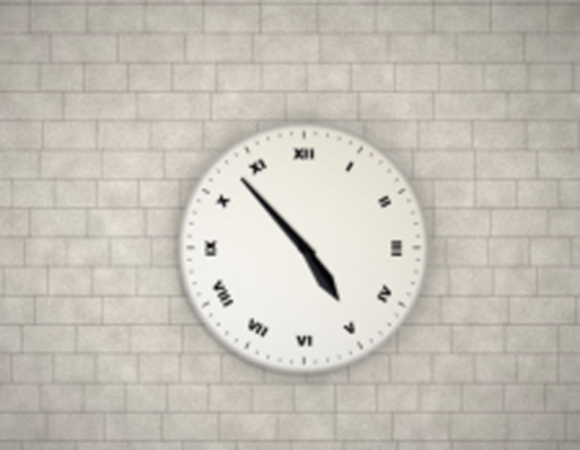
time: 4:53
